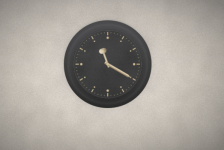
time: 11:20
